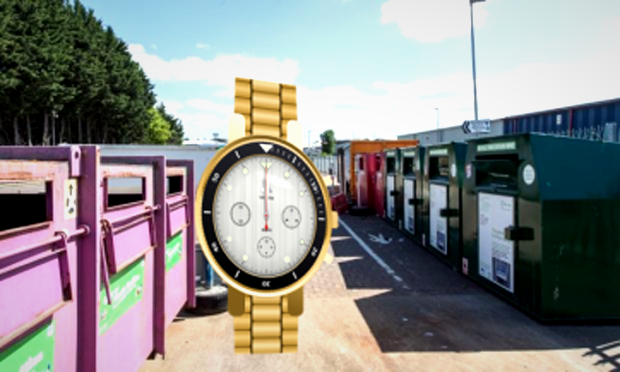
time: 12:00
